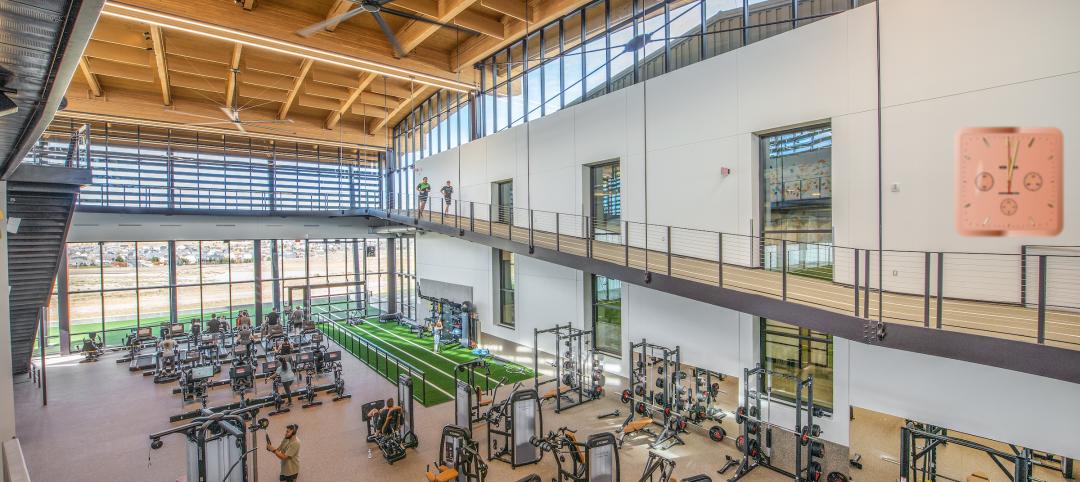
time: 12:02
